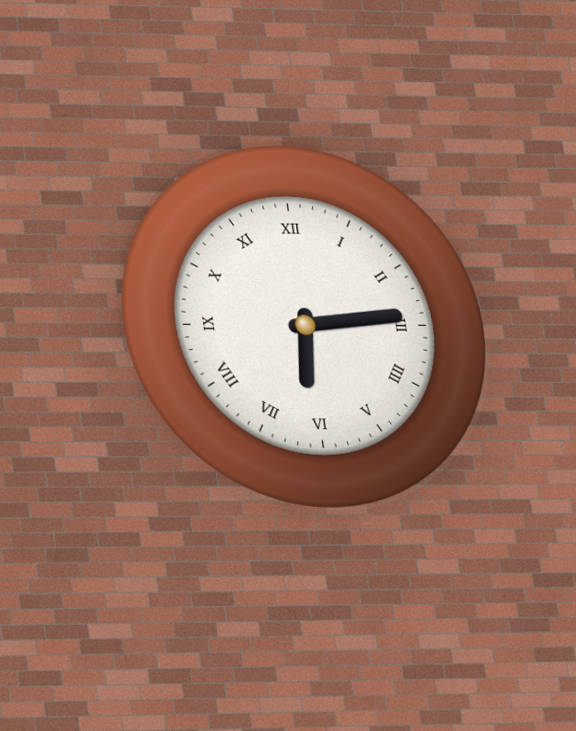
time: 6:14
